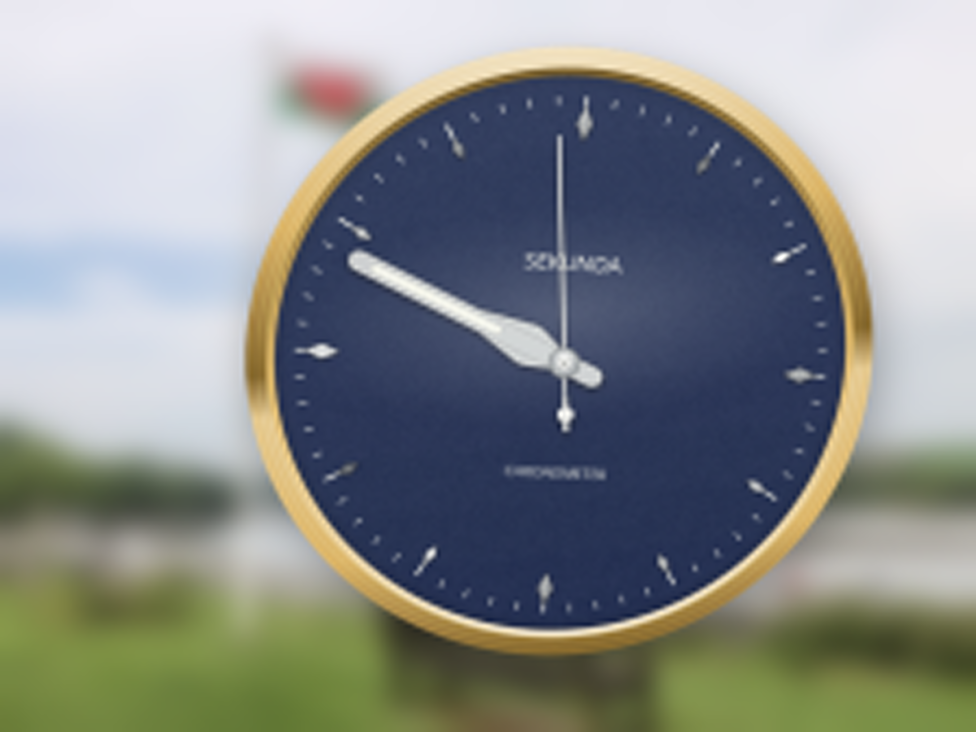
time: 9:48:59
